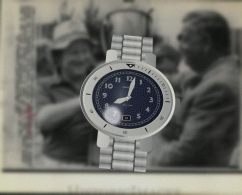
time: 8:02
